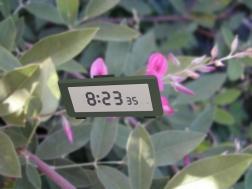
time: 8:23:35
